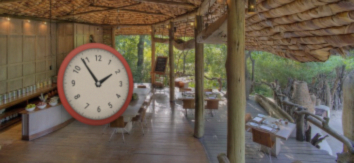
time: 1:54
